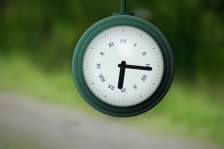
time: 6:16
